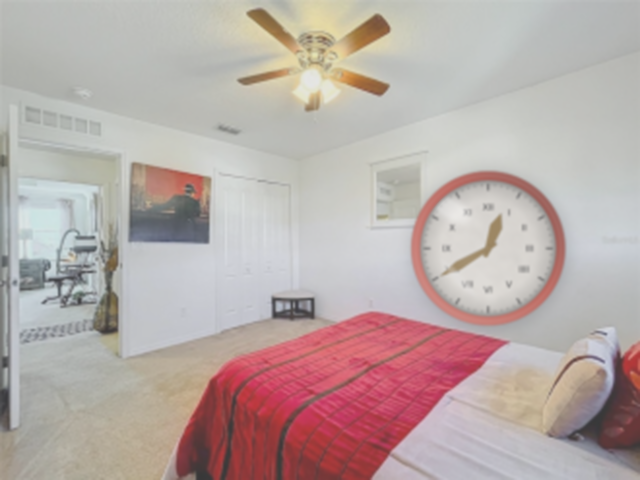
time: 12:40
